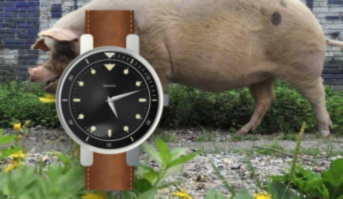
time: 5:12
